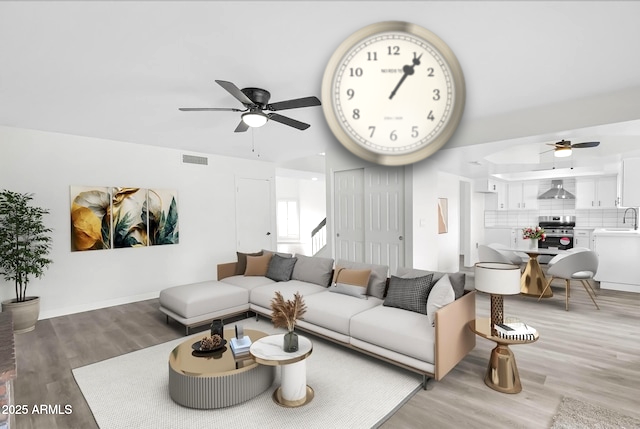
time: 1:06
